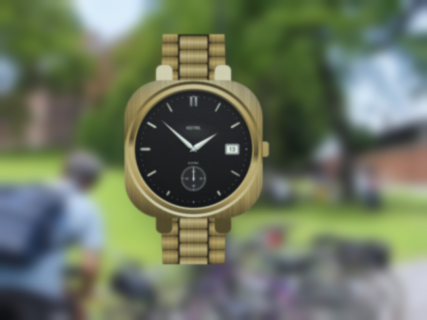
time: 1:52
